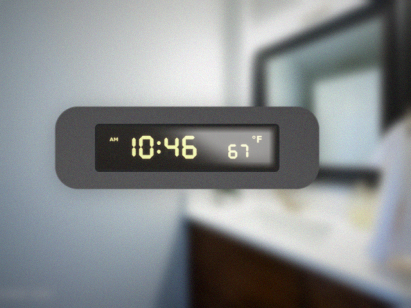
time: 10:46
